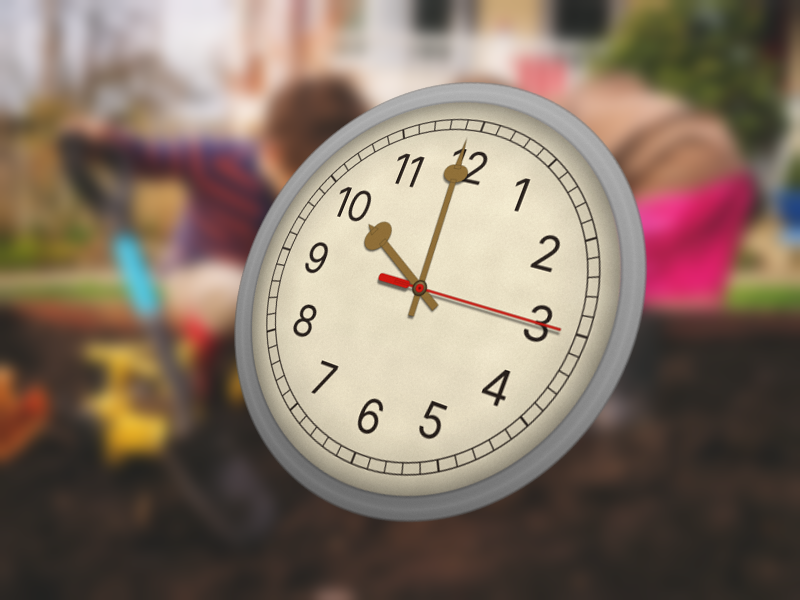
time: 9:59:15
